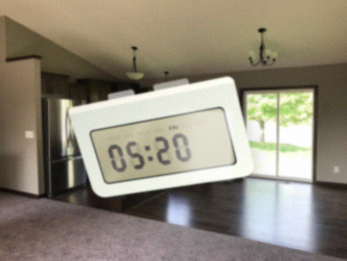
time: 5:20
